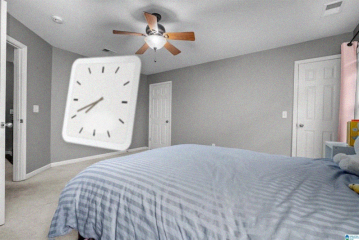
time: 7:41
